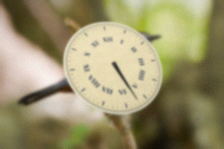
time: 5:27
